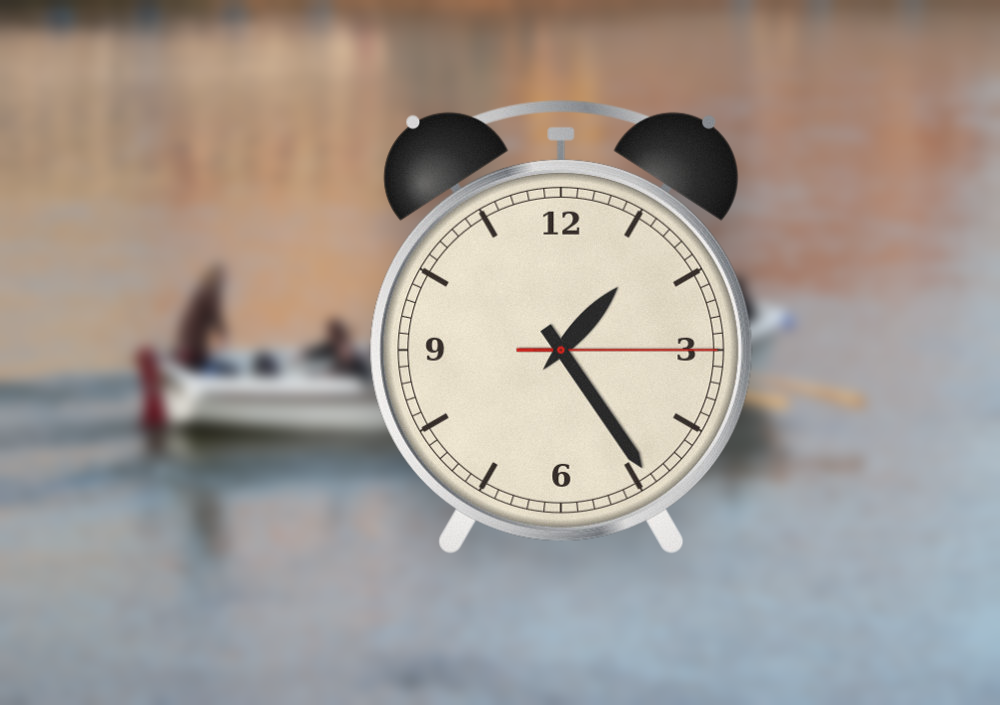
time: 1:24:15
